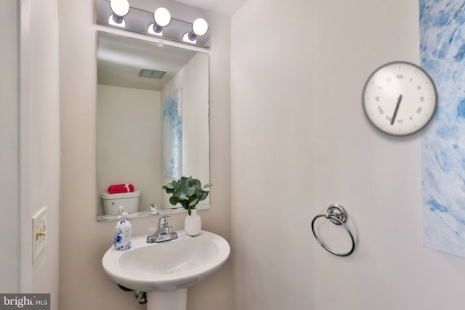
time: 6:33
